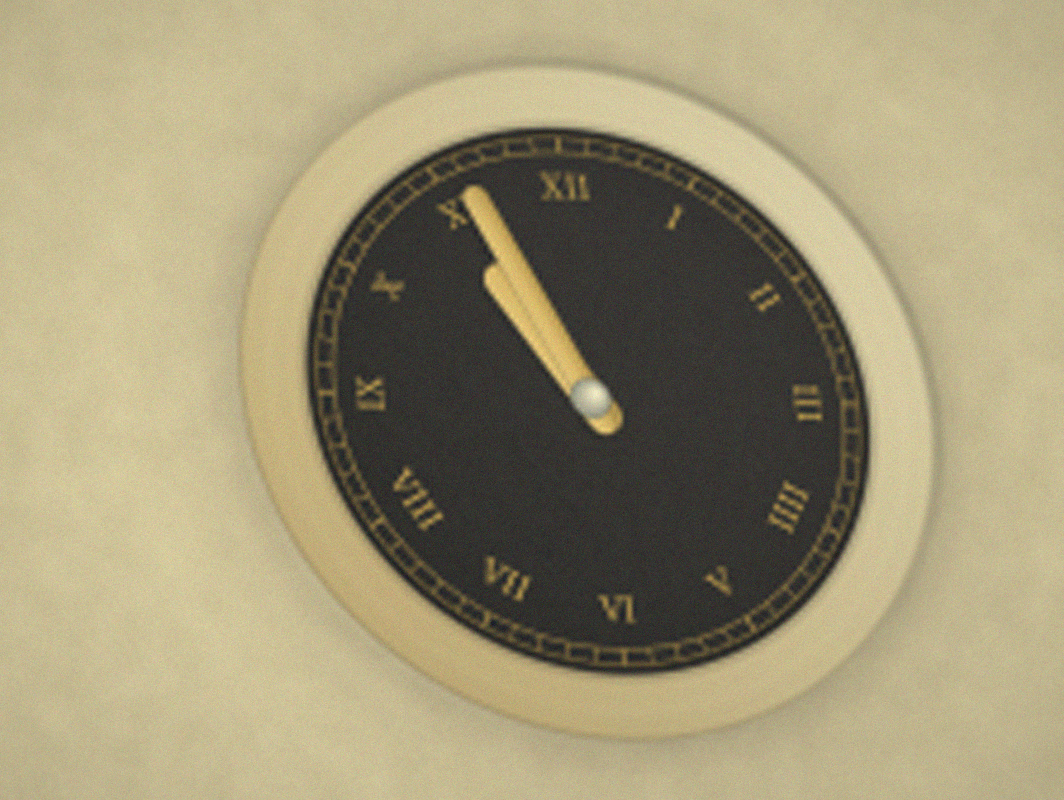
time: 10:56
